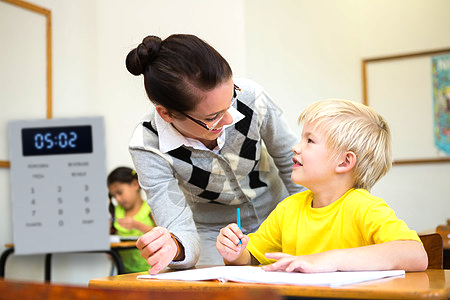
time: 5:02
